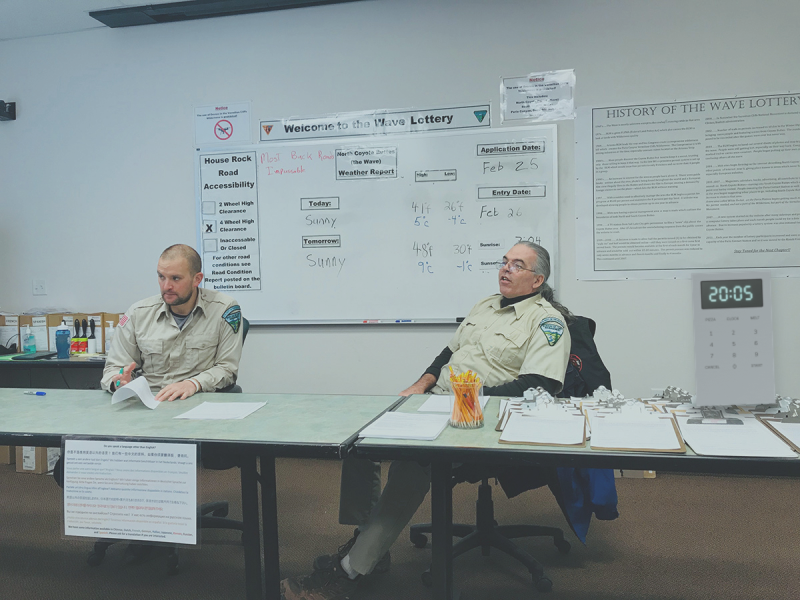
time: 20:05
